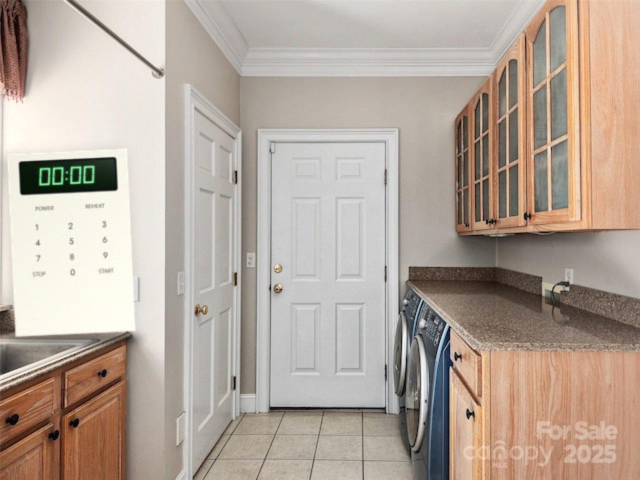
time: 0:00
